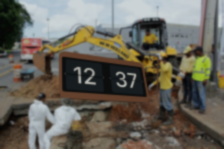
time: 12:37
